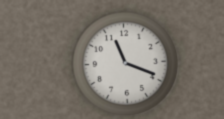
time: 11:19
